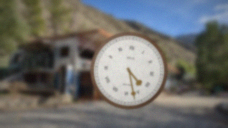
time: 4:27
